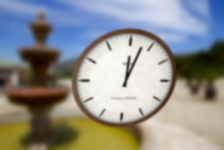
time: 12:03
